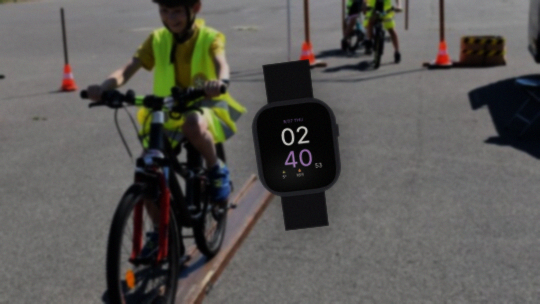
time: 2:40
